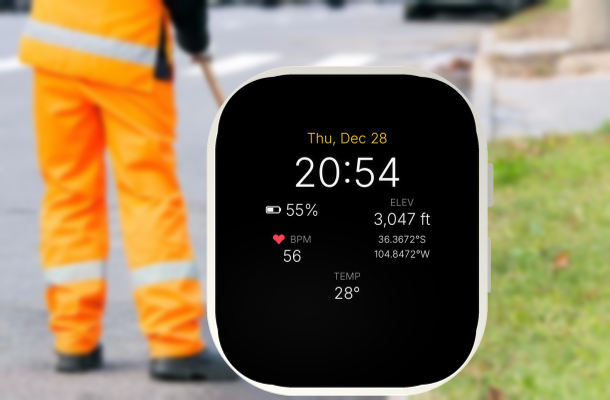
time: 20:54
